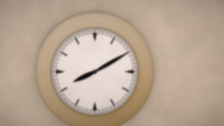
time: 8:10
